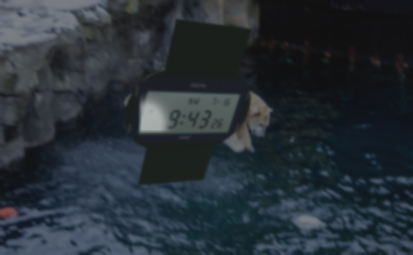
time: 9:43
